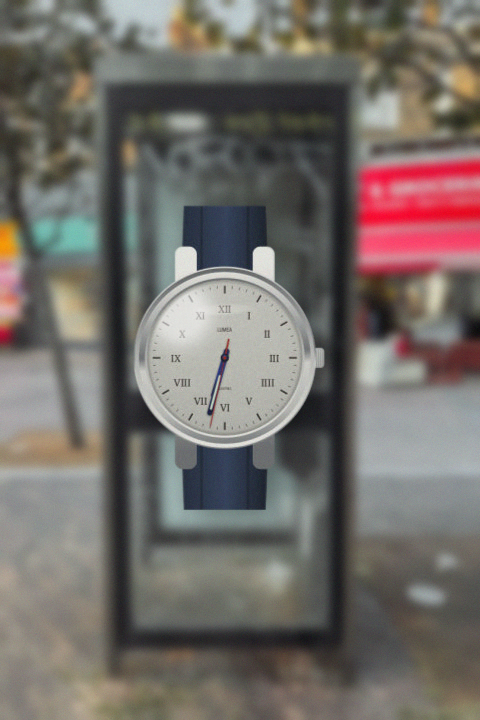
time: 6:32:32
